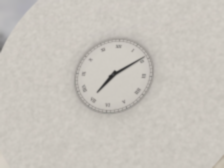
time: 7:09
